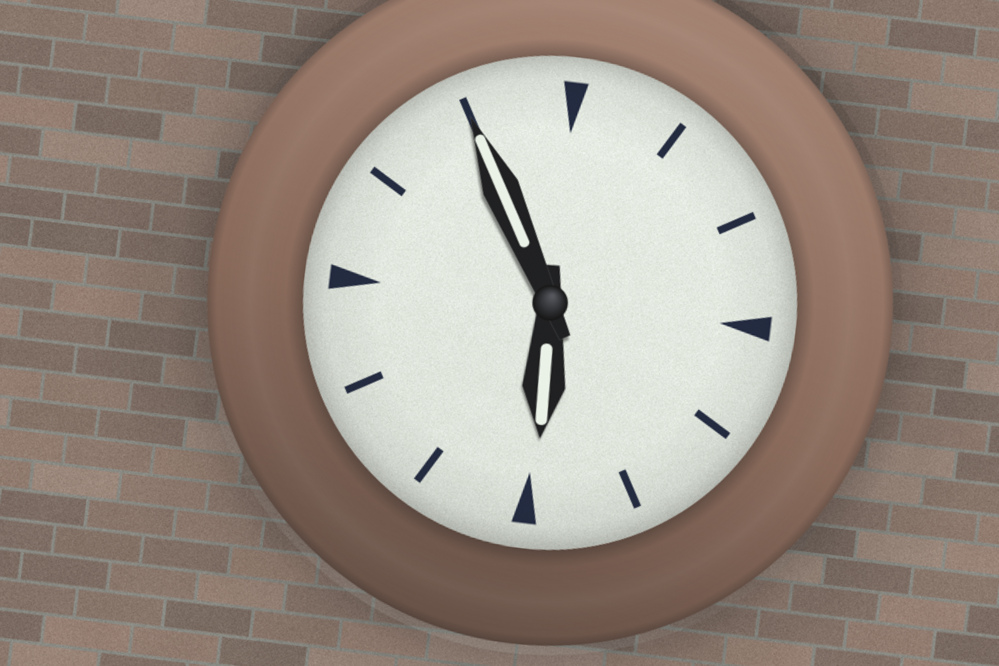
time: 5:55
